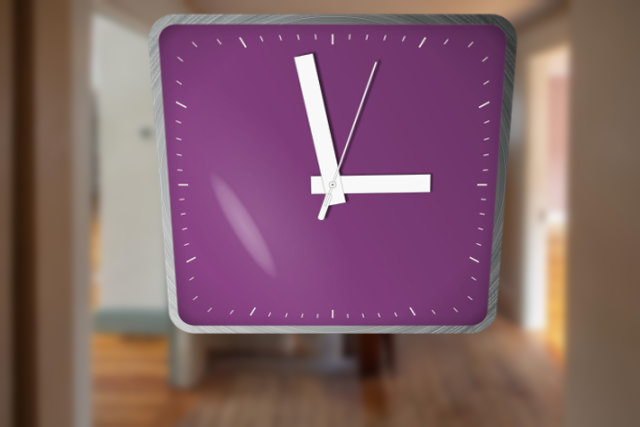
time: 2:58:03
